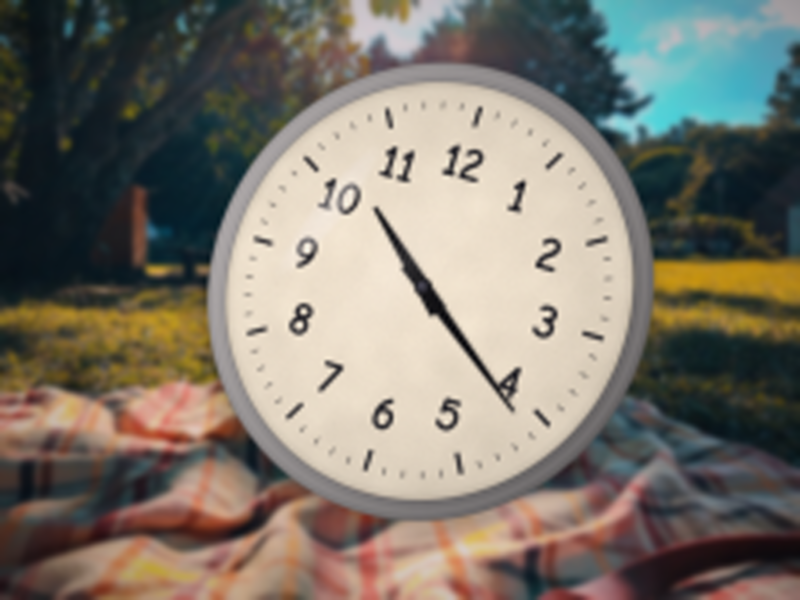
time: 10:21
